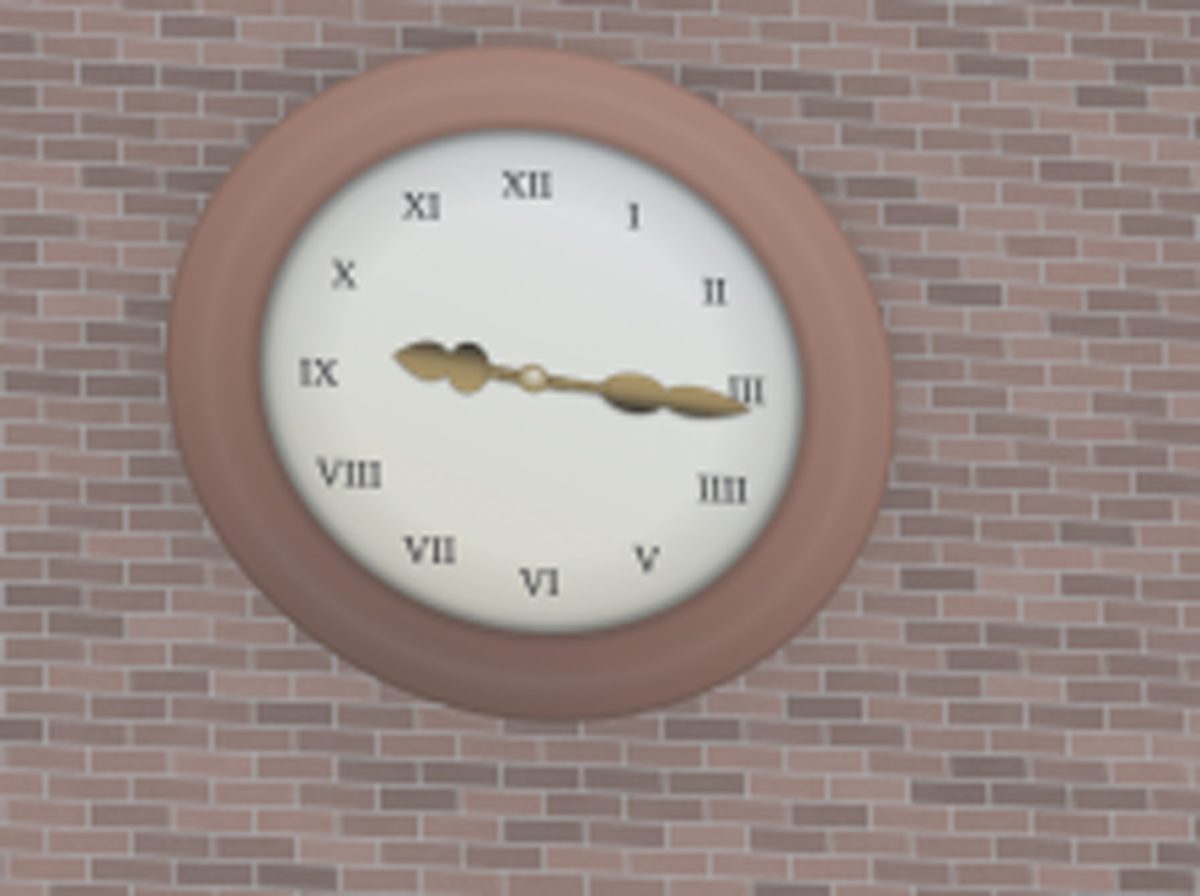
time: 9:16
